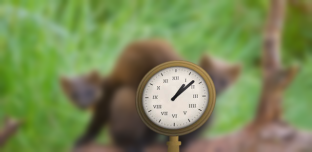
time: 1:08
